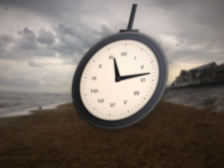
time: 11:13
